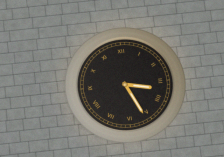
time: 3:26
